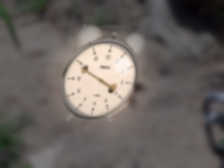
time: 3:49
